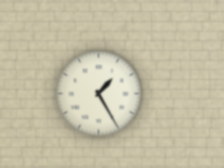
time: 1:25
